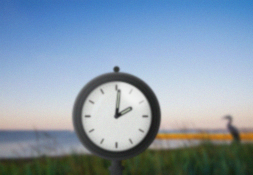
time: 2:01
